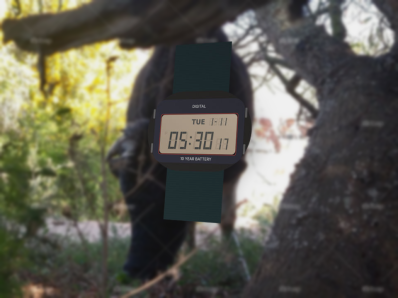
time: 5:30:17
